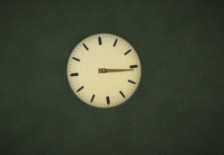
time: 3:16
